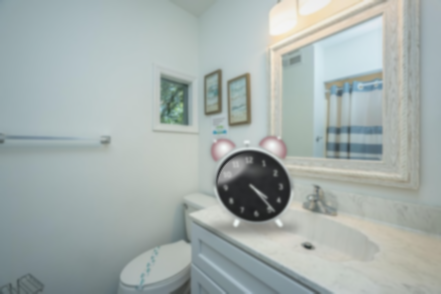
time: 4:24
